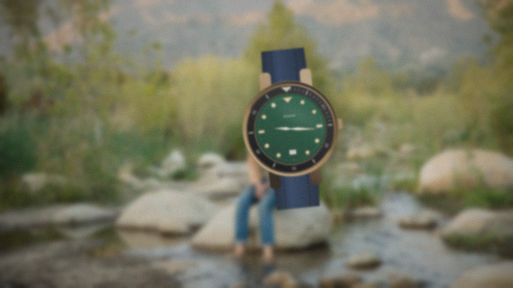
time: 9:16
